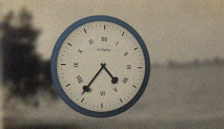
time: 4:36
